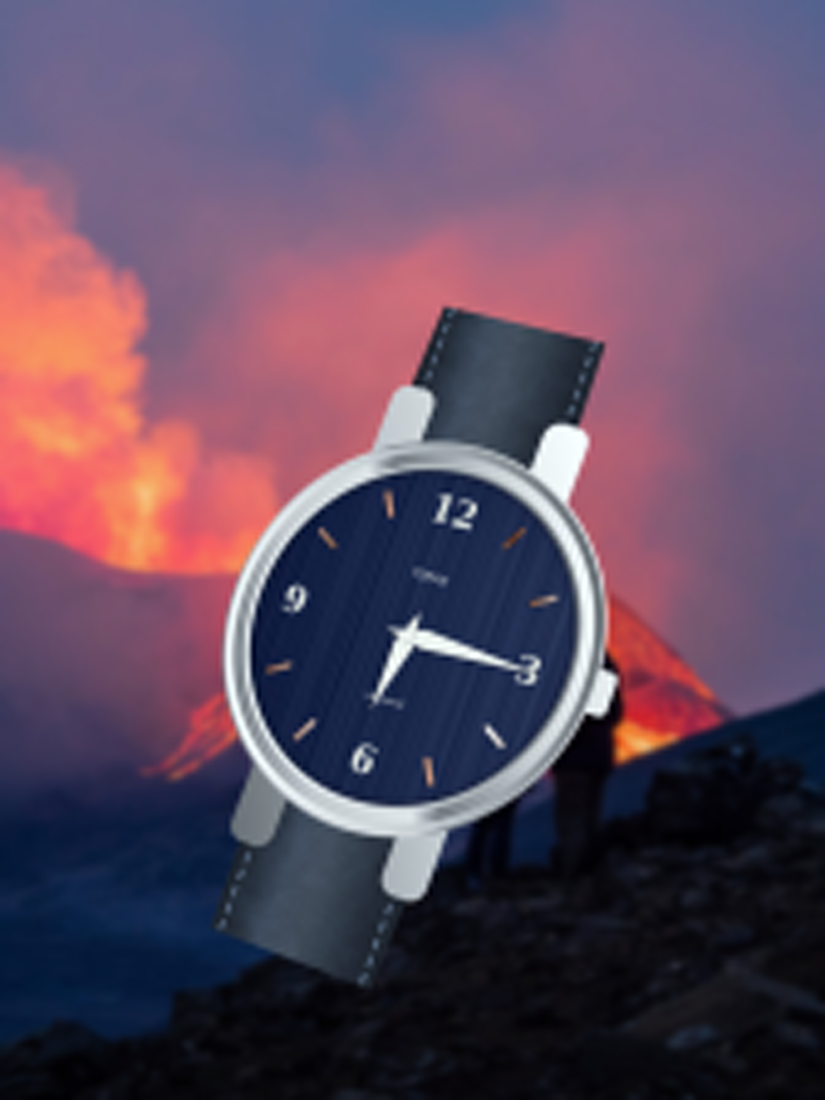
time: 6:15
